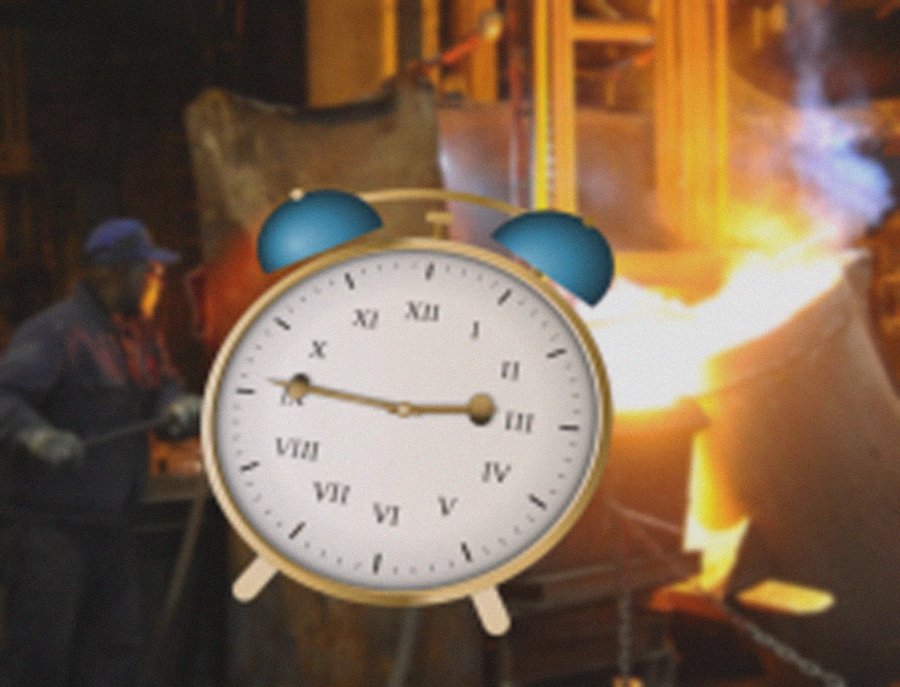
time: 2:46
